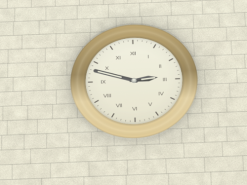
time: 2:48
